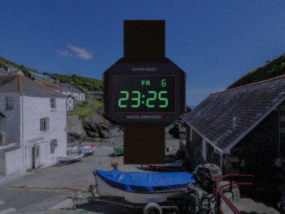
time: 23:25
